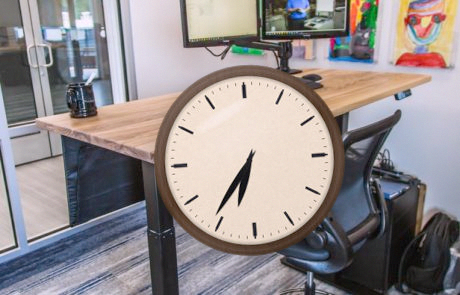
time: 6:36
